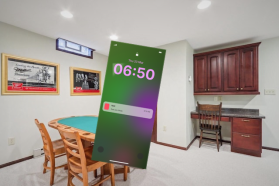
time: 6:50
